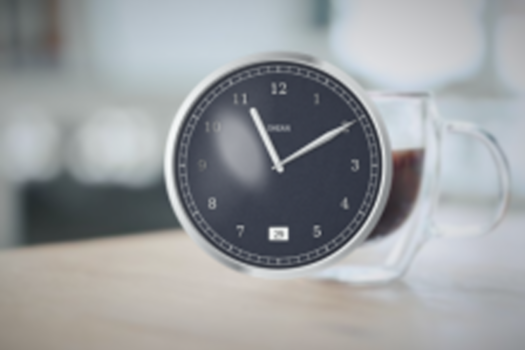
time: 11:10
